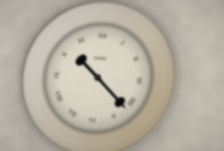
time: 10:22
